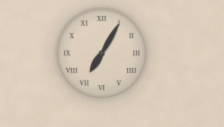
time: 7:05
